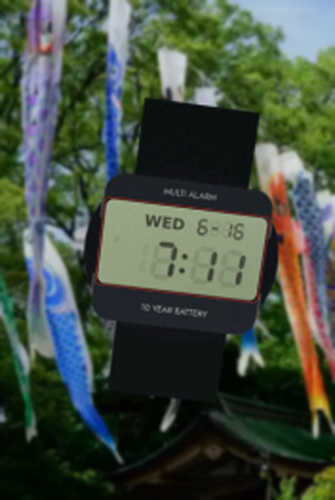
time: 7:11
